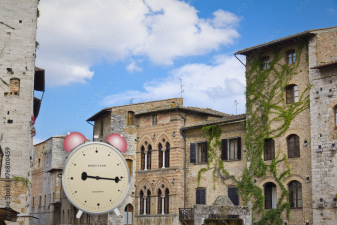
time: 9:16
